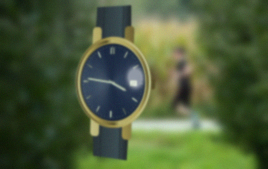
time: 3:46
